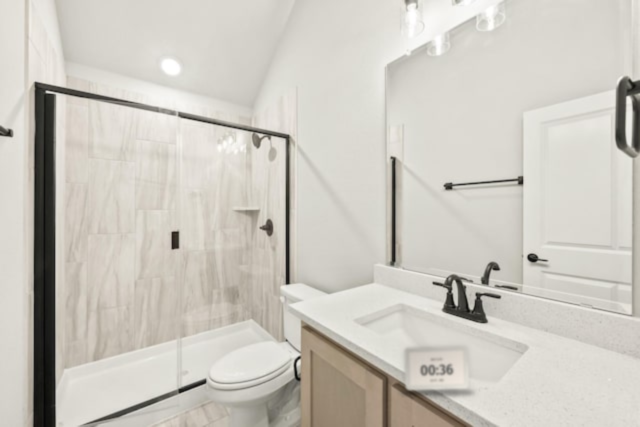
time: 0:36
